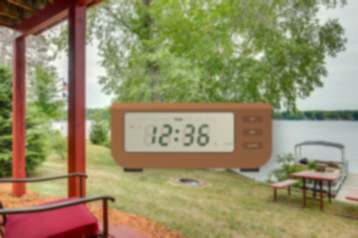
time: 12:36
